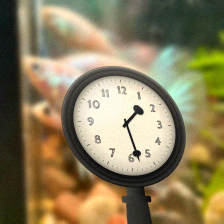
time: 1:28
